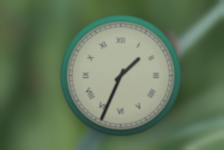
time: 1:34
